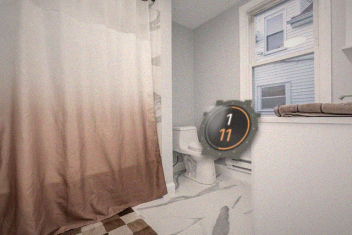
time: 1:11
